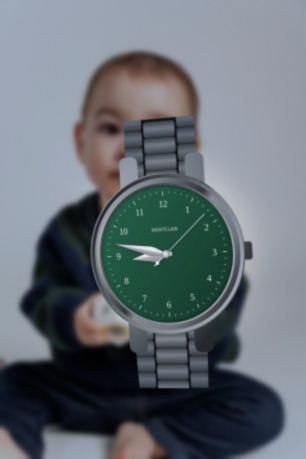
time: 8:47:08
